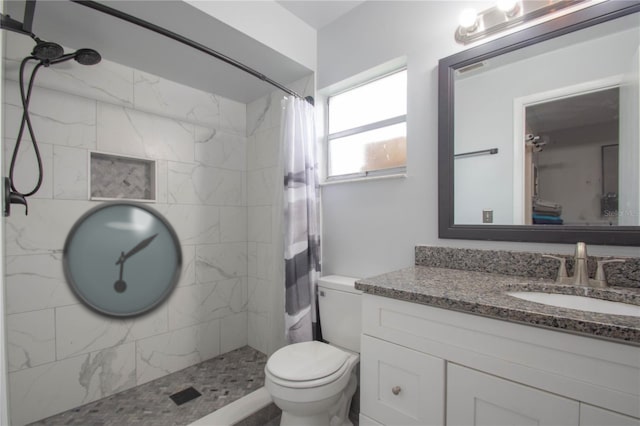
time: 6:09
